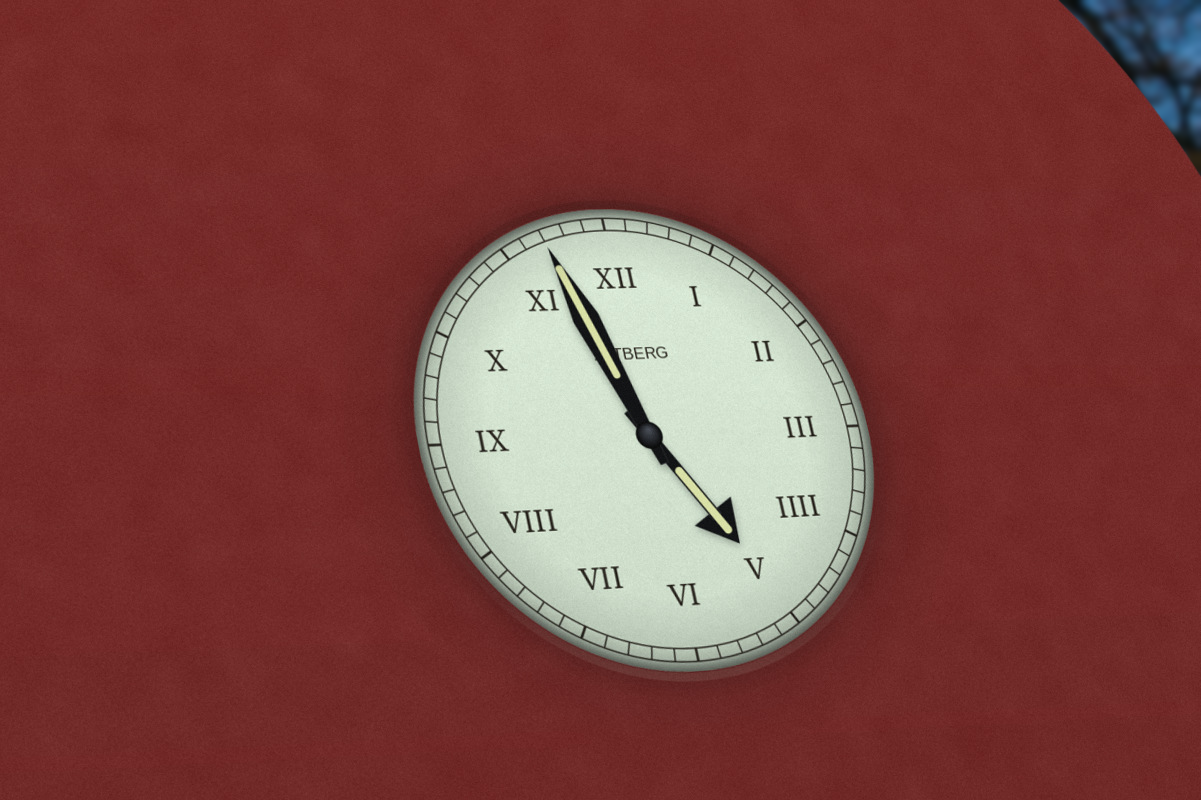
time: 4:57
